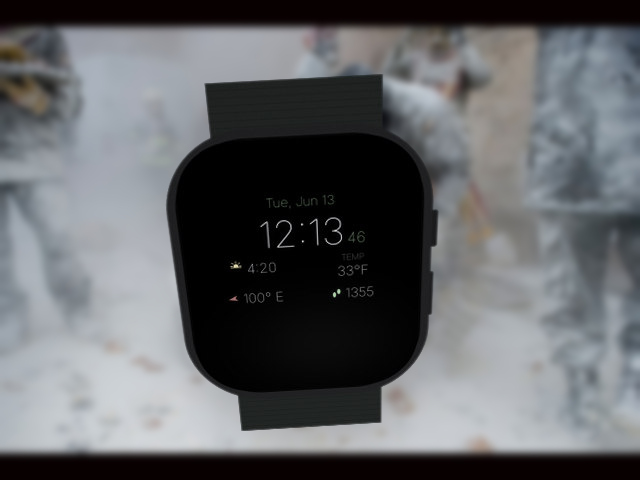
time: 12:13:46
